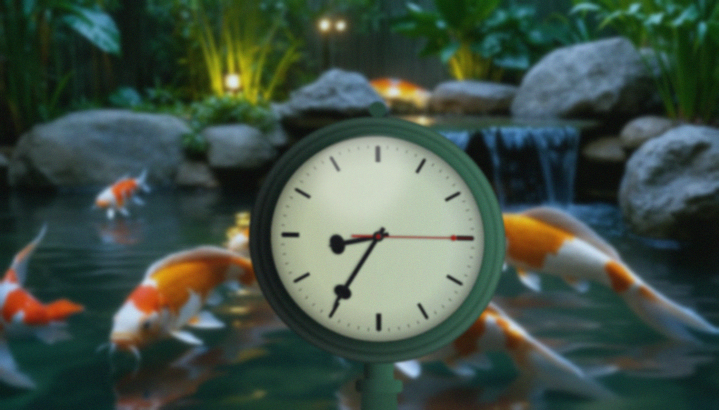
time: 8:35:15
